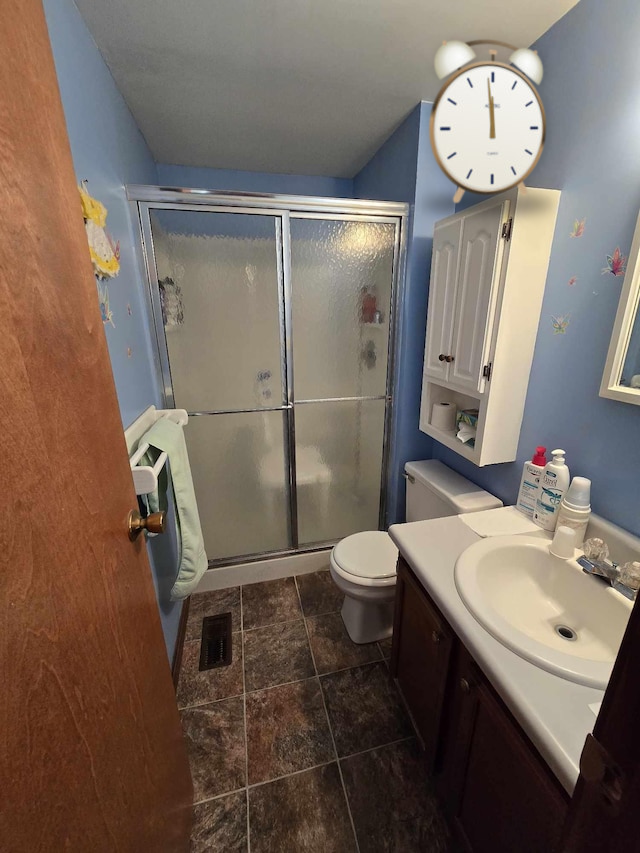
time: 11:59
